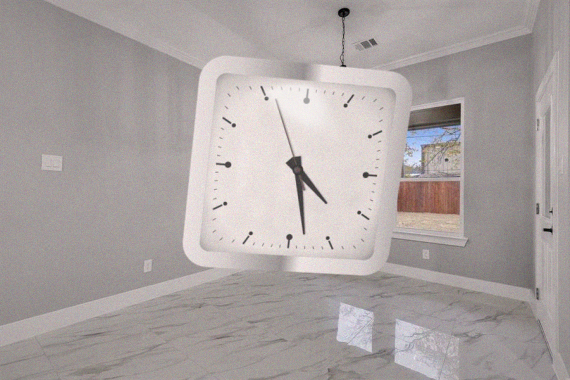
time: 4:27:56
